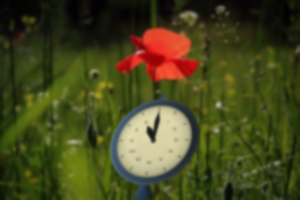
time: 11:00
